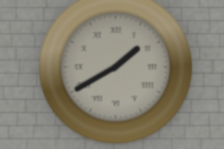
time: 1:40
